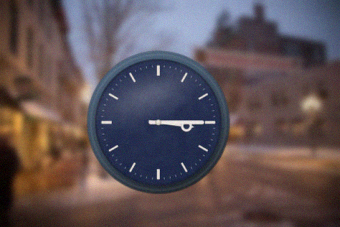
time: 3:15
